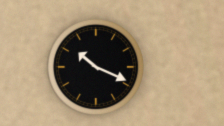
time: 10:19
